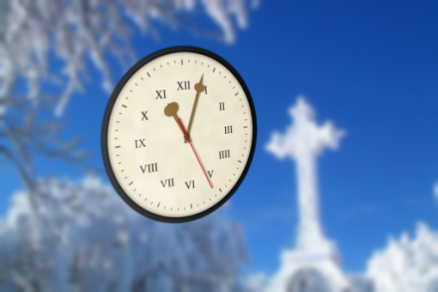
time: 11:03:26
